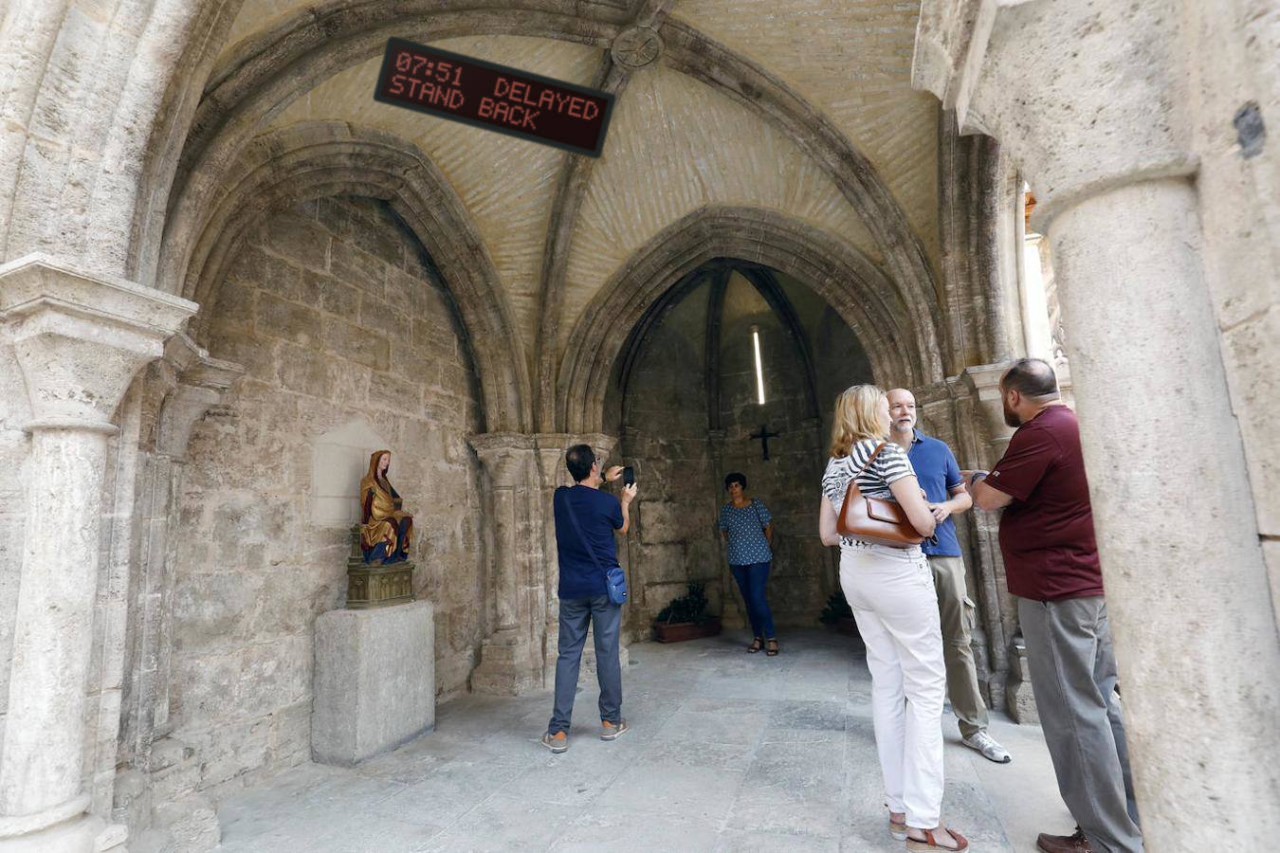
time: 7:51
